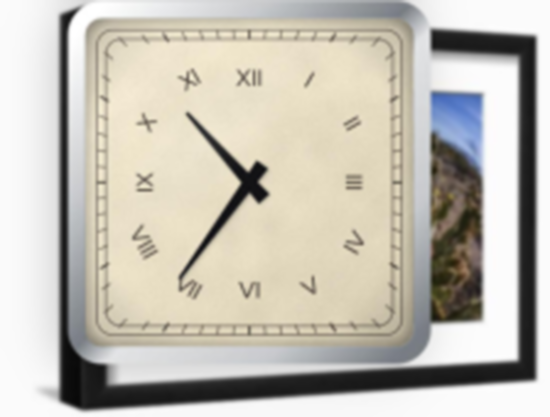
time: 10:36
